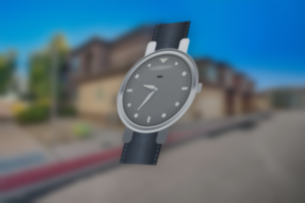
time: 9:36
